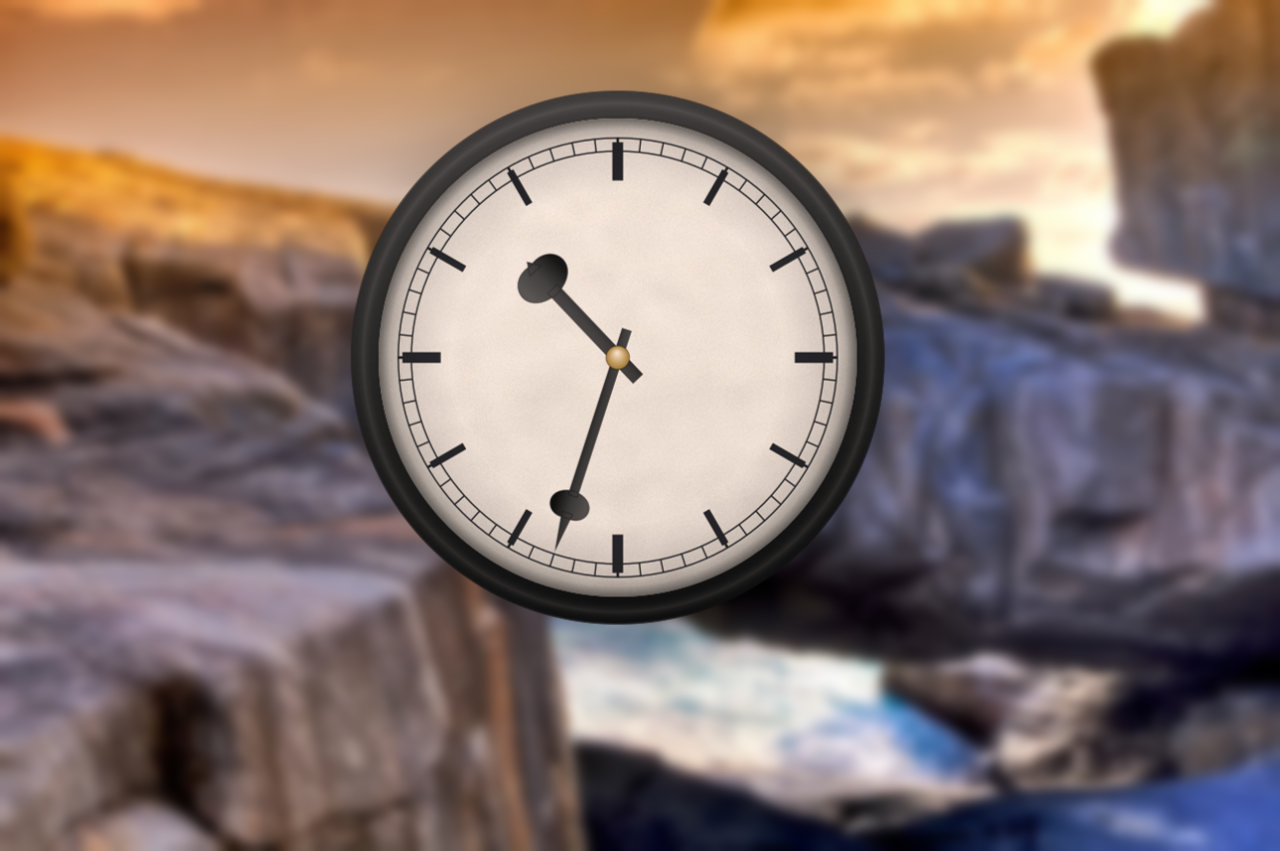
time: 10:33
